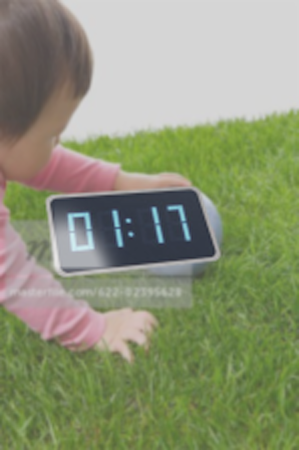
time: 1:17
